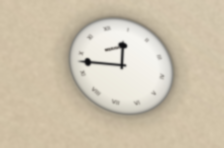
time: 12:48
